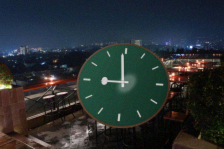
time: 8:59
